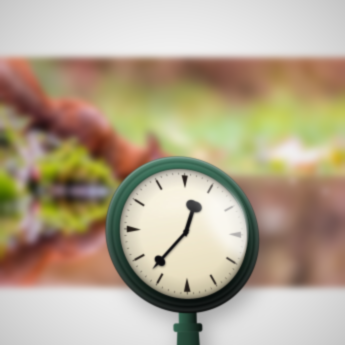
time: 12:37
